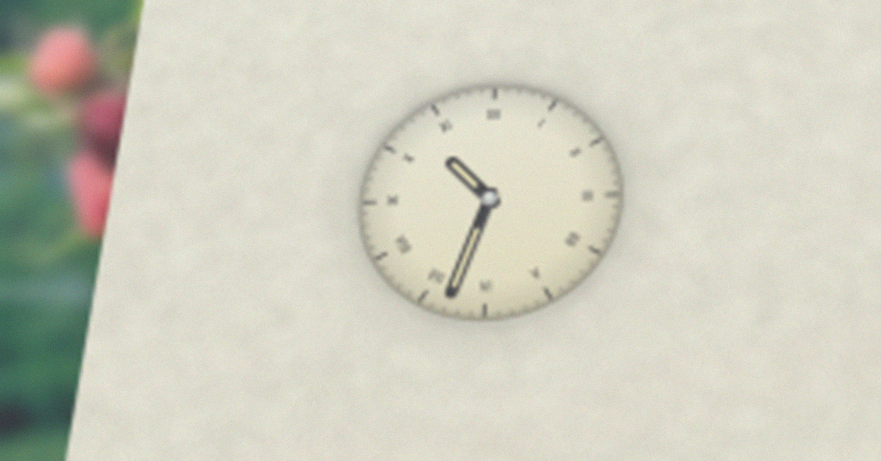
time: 10:33
